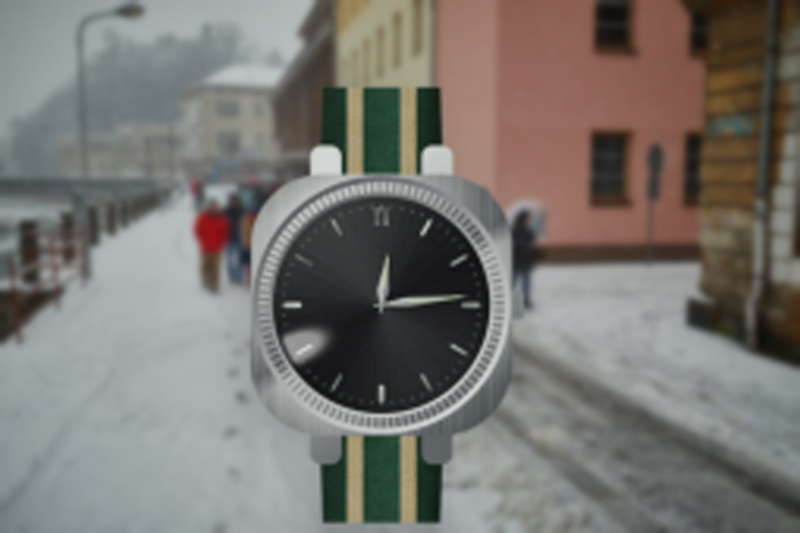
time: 12:14
